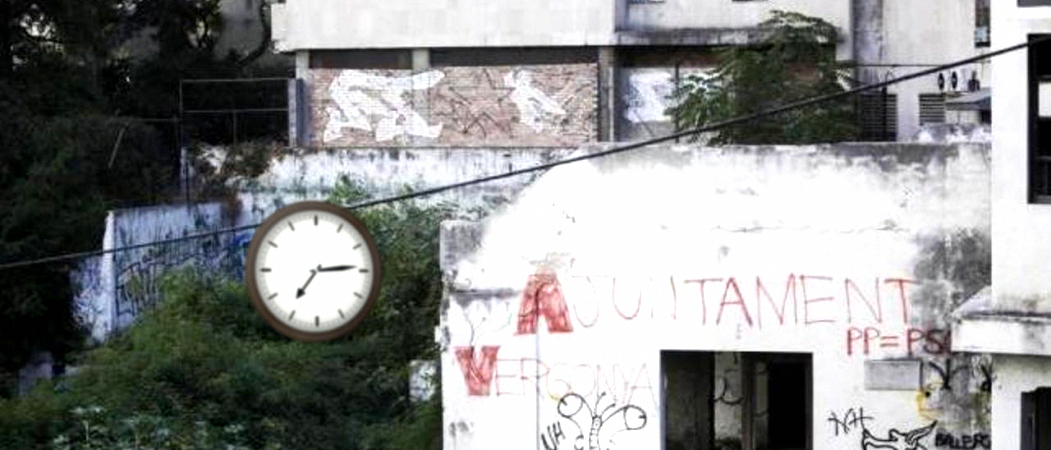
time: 7:14
